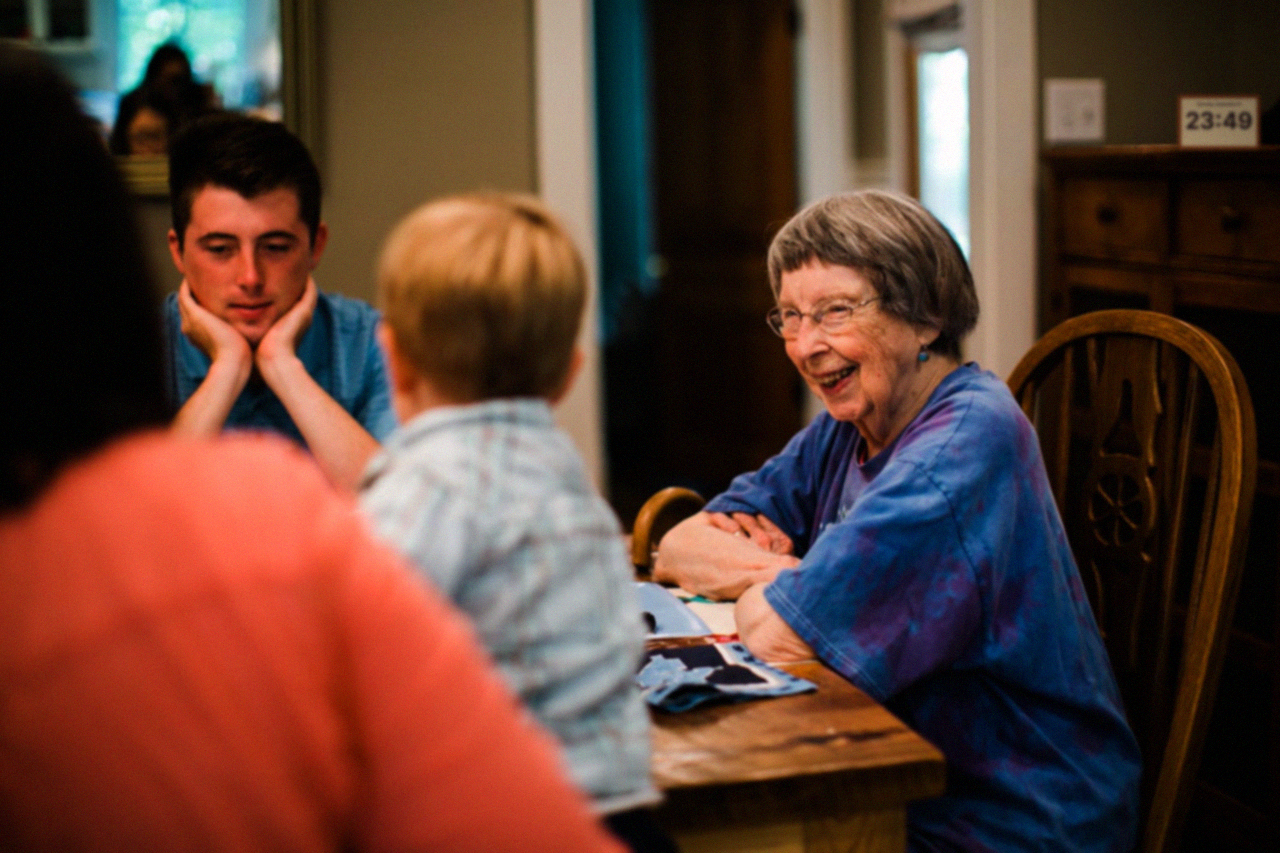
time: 23:49
